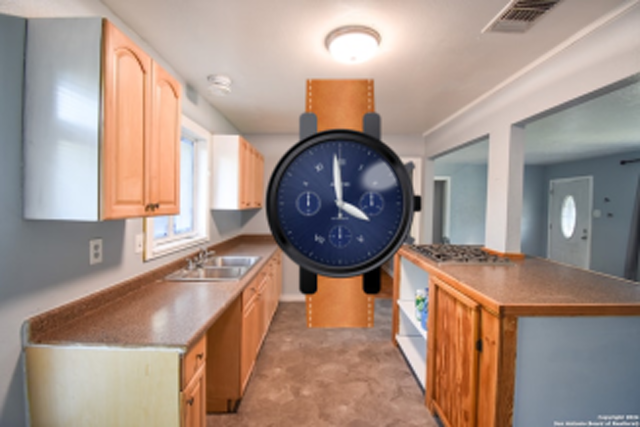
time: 3:59
